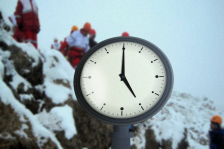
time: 5:00
